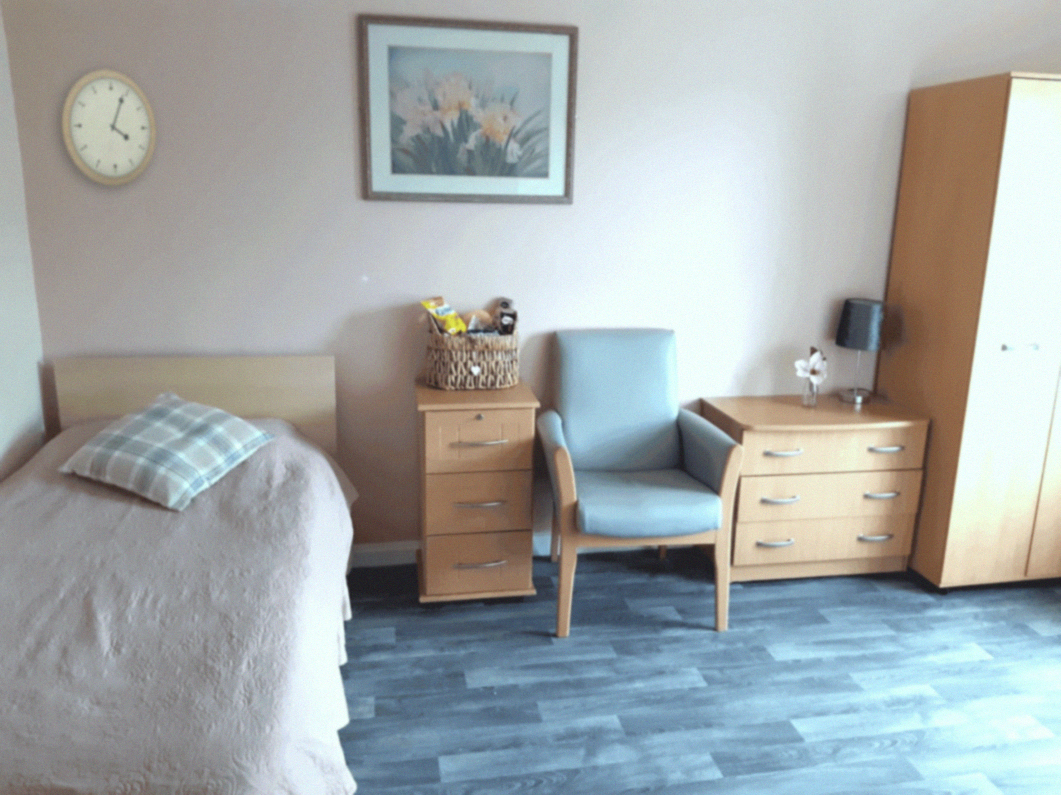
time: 4:04
